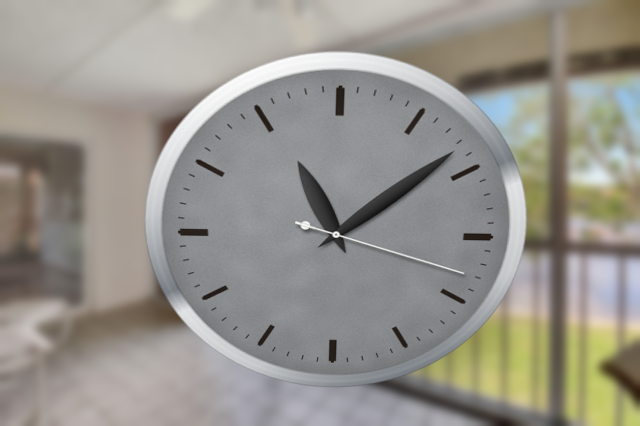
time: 11:08:18
